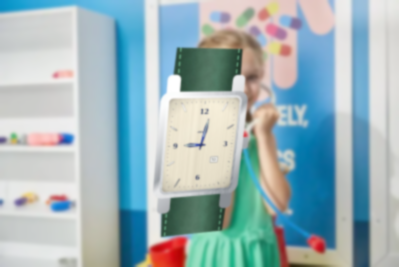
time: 9:02
